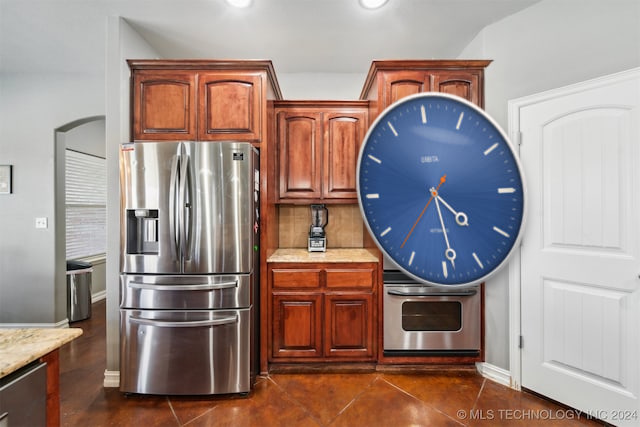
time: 4:28:37
